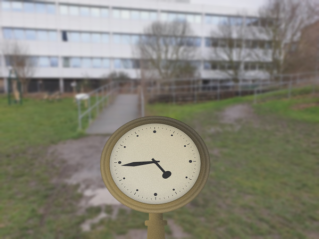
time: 4:44
